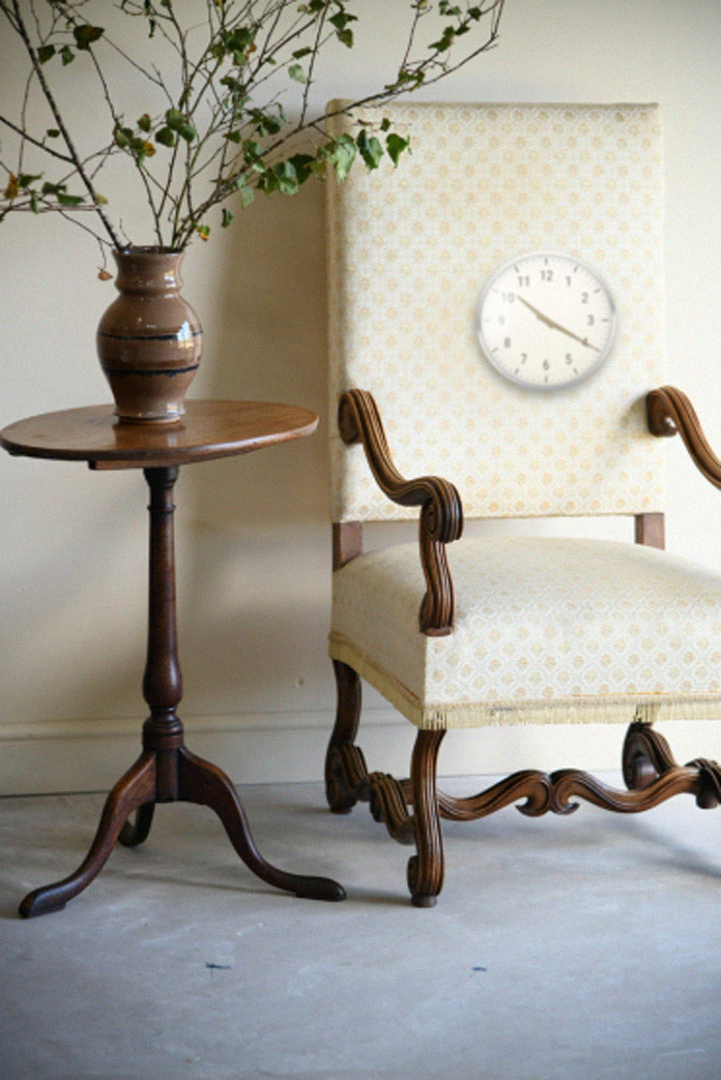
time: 10:20
